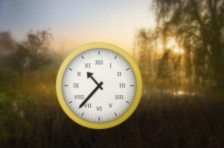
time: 10:37
